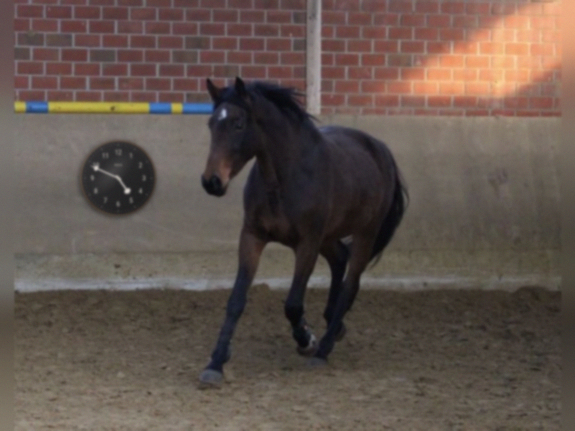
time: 4:49
